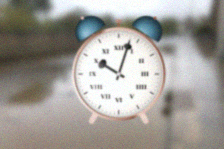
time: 10:03
